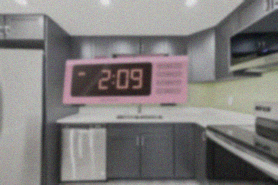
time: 2:09
